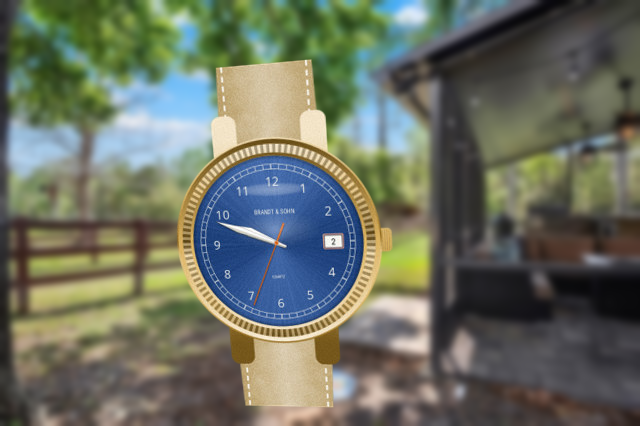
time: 9:48:34
